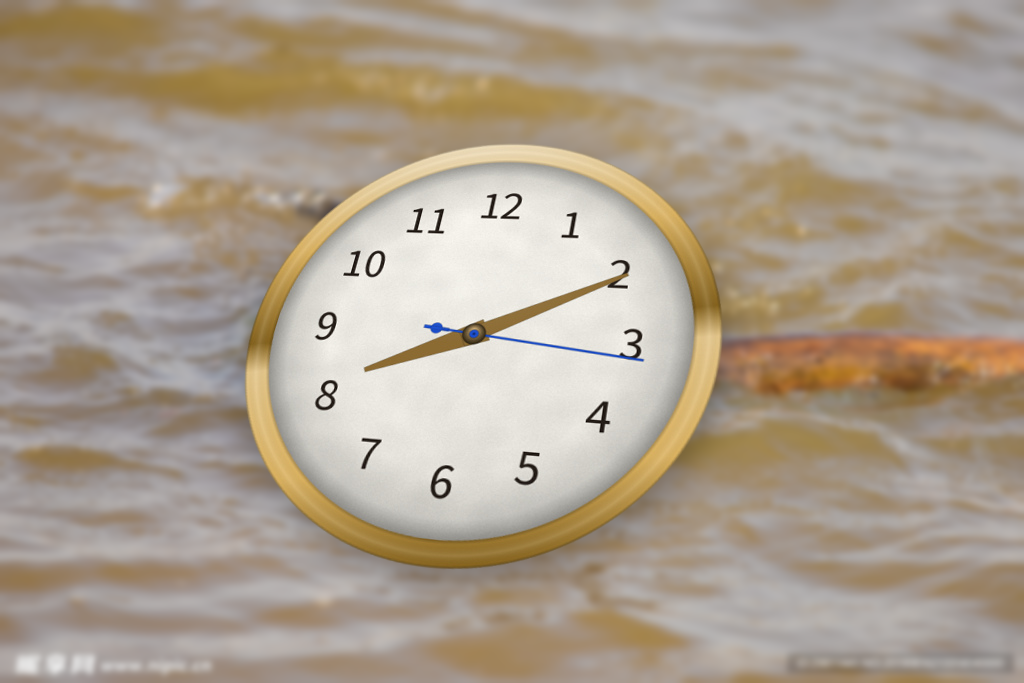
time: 8:10:16
